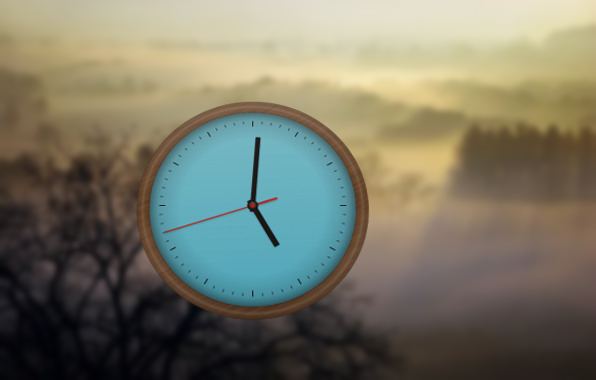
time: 5:00:42
